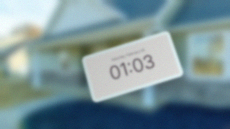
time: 1:03
